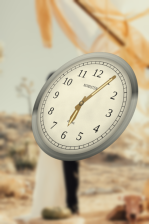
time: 6:05
